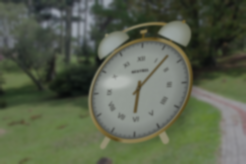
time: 6:07
